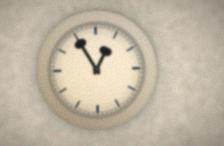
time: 12:55
